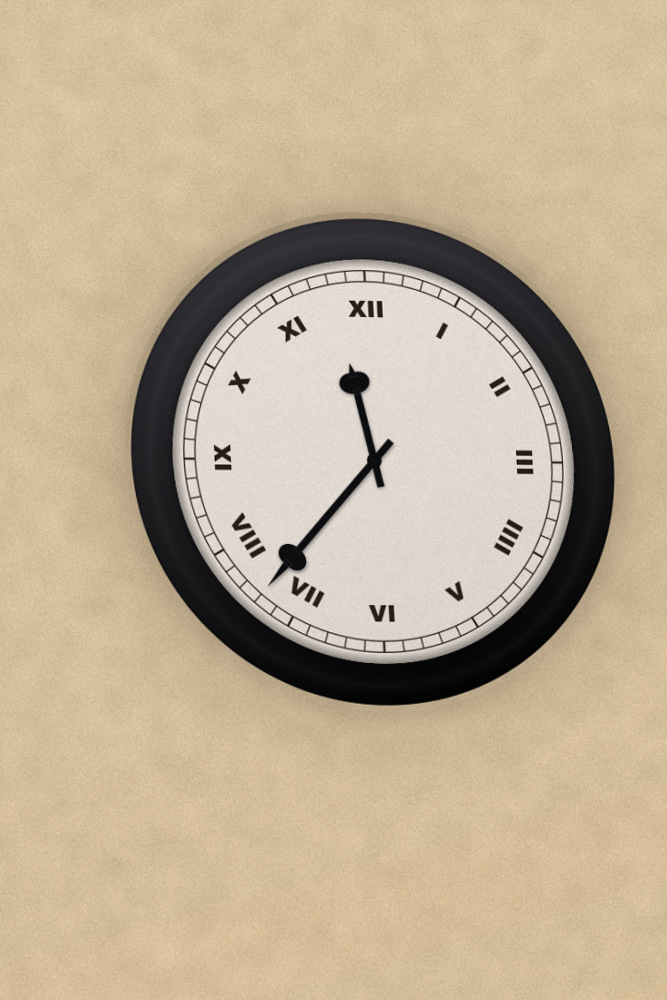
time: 11:37
